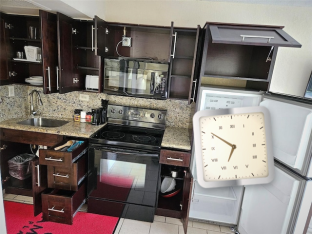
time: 6:51
